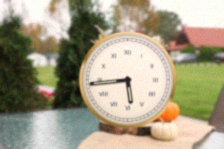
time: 5:44
